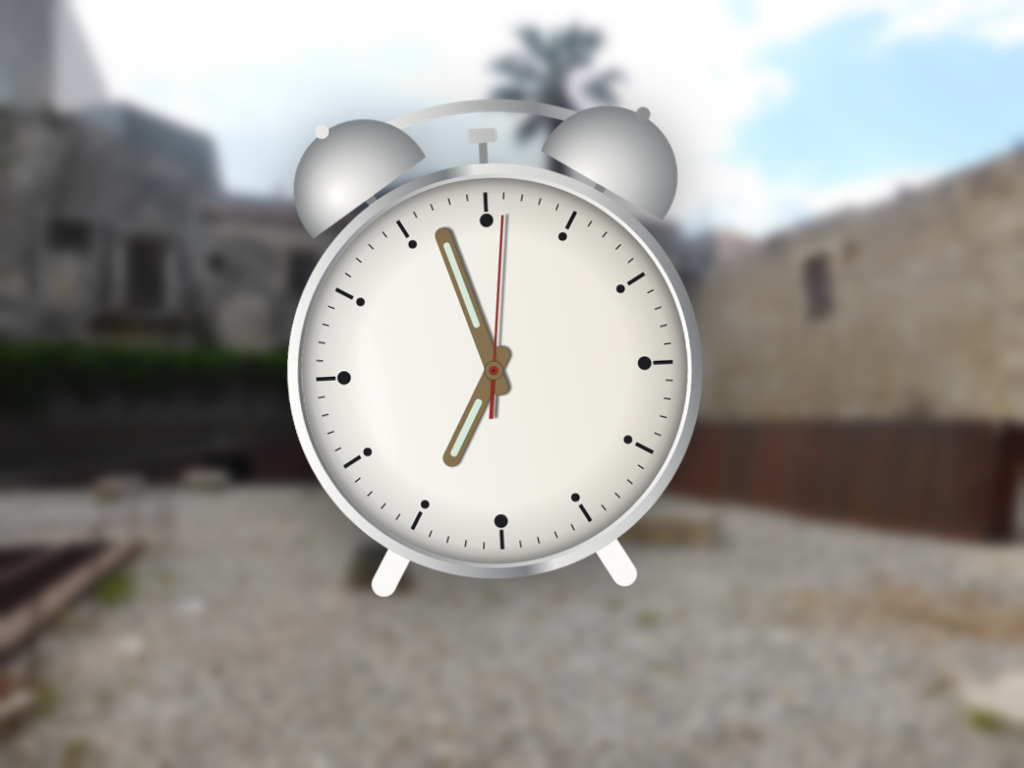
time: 6:57:01
